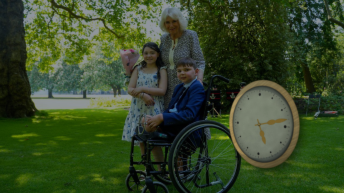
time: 5:13
